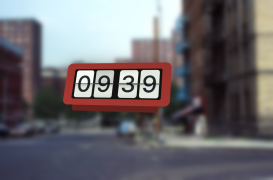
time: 9:39
